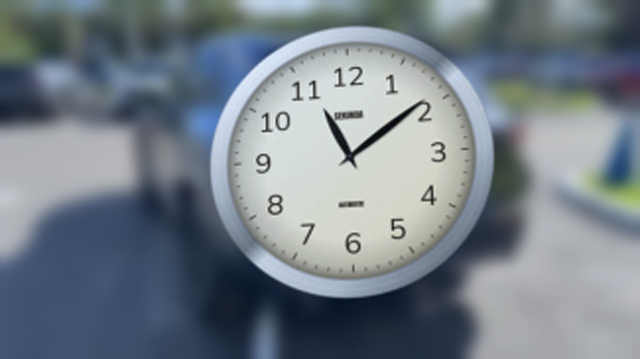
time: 11:09
